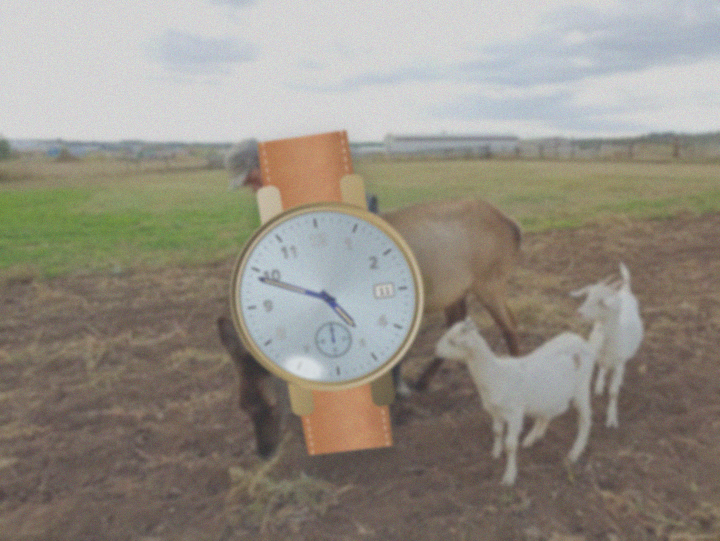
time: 4:49
